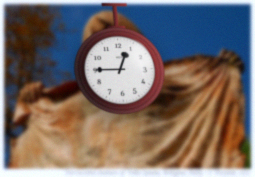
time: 12:45
